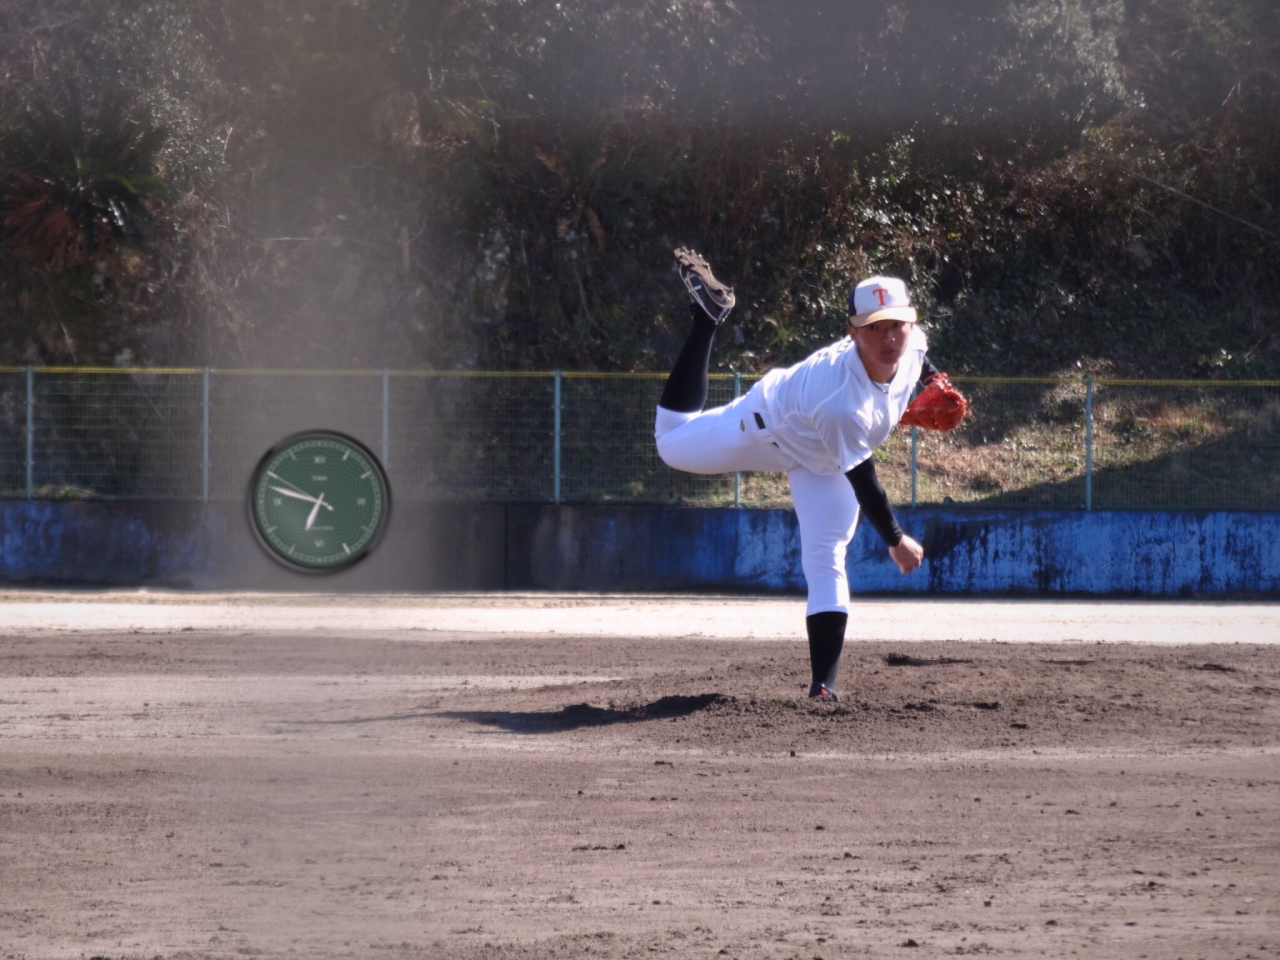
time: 6:47:50
